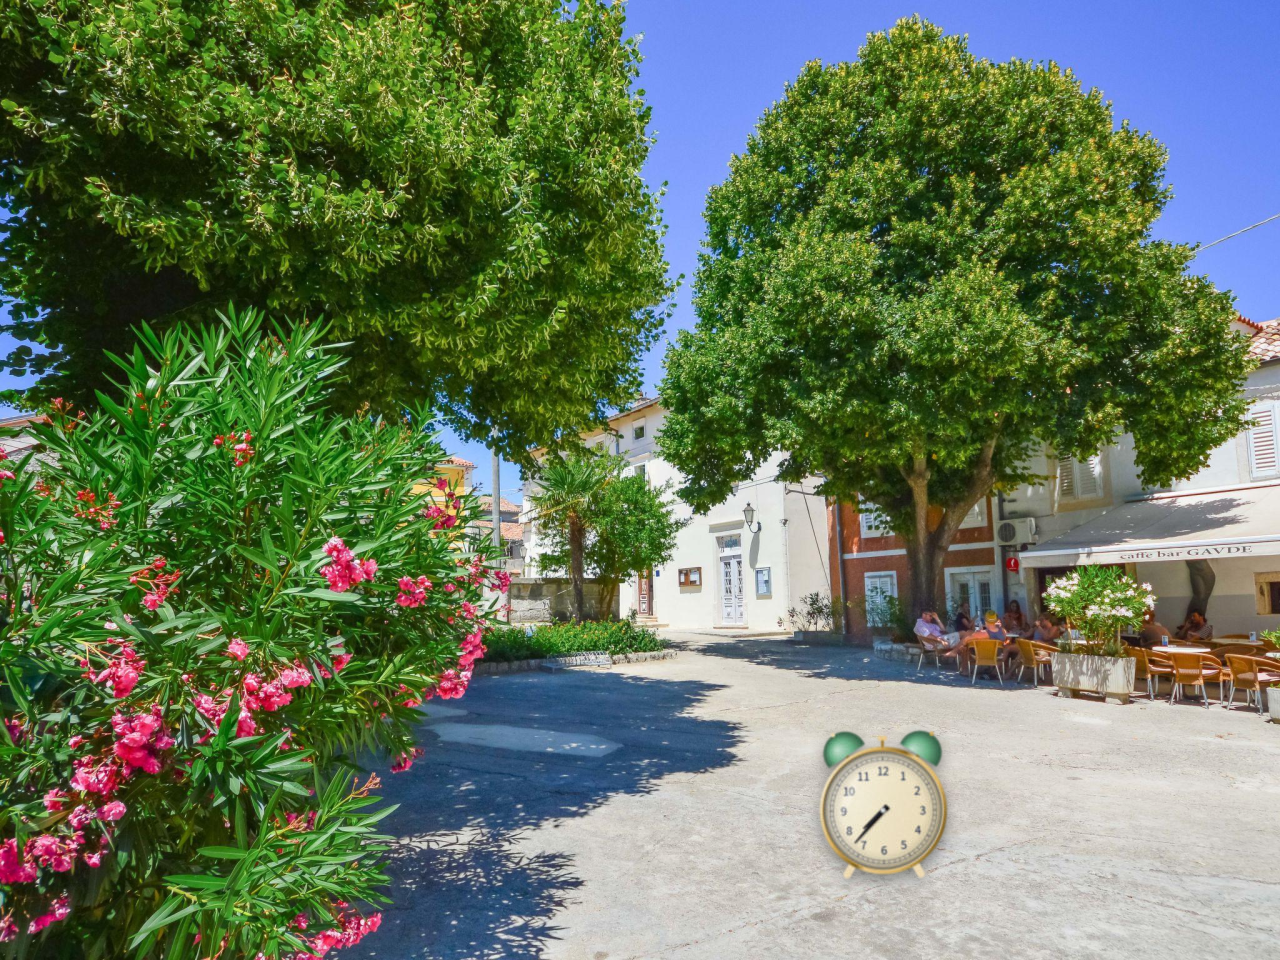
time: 7:37
